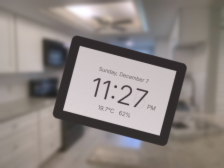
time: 11:27
